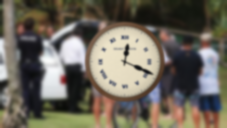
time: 12:19
